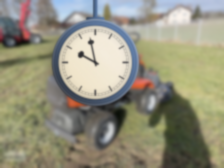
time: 9:58
